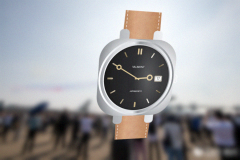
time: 2:50
